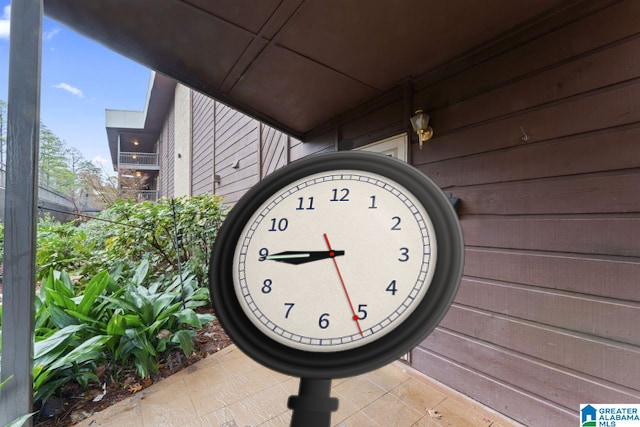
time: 8:44:26
